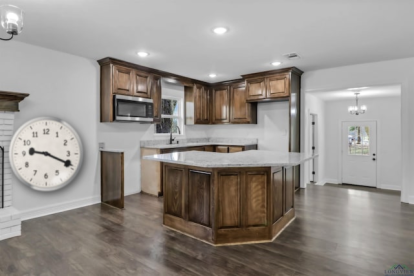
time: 9:19
